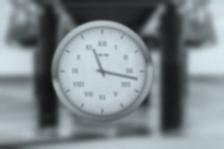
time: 11:17
